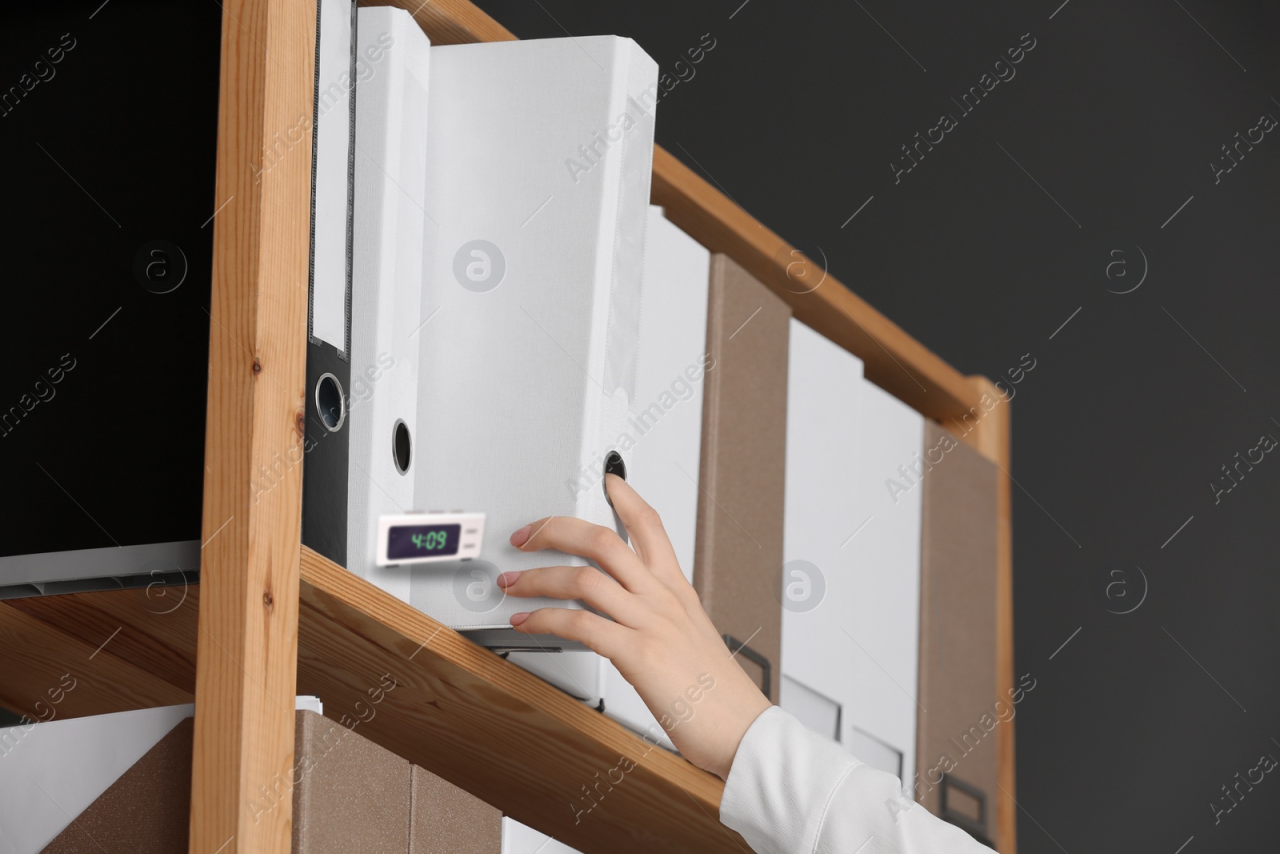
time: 4:09
